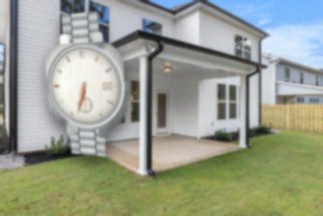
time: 6:33
